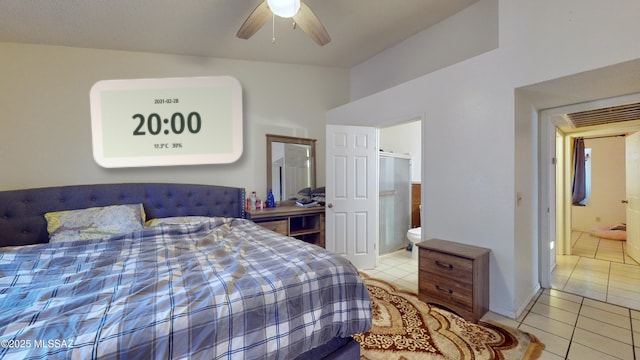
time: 20:00
